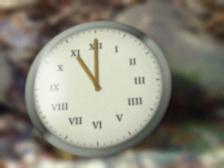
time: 11:00
